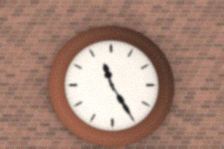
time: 11:25
